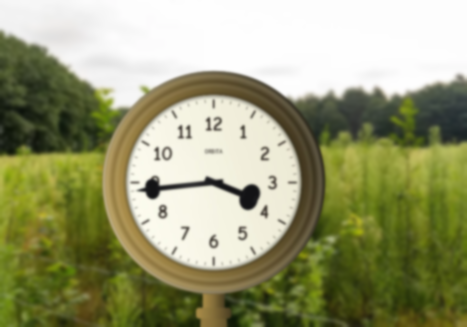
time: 3:44
